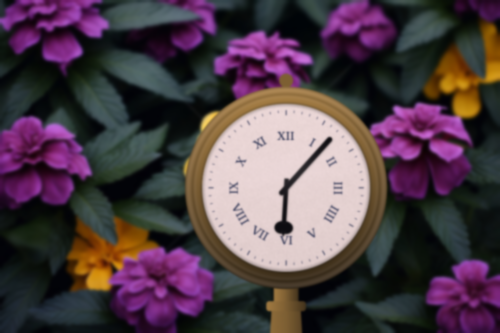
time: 6:07
